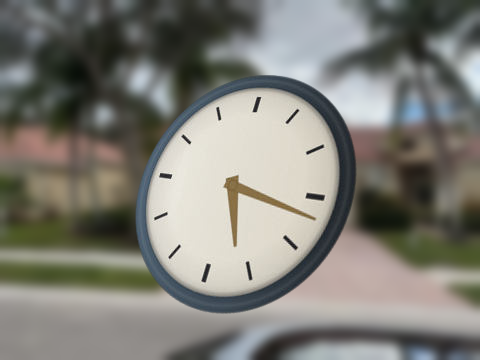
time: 5:17
